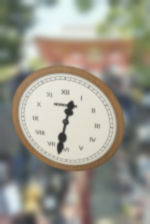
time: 12:32
